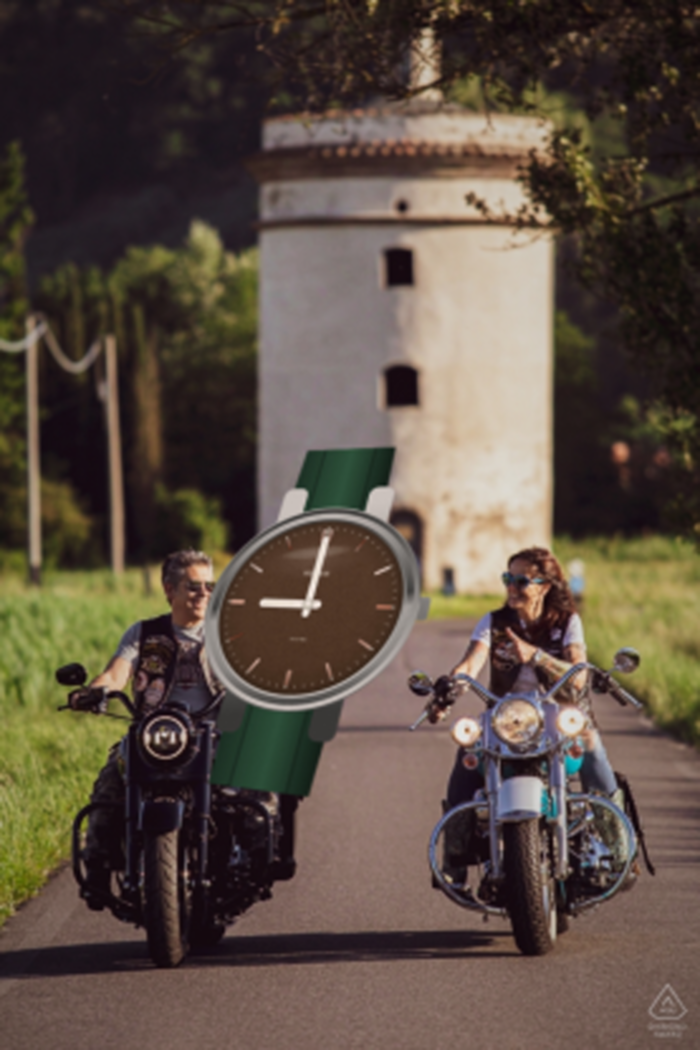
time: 9:00
